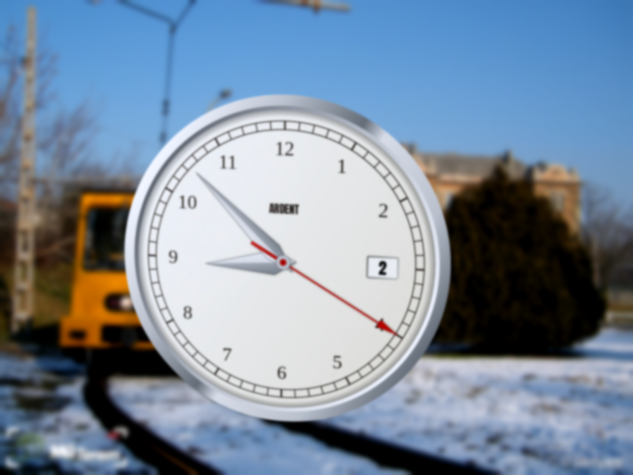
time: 8:52:20
